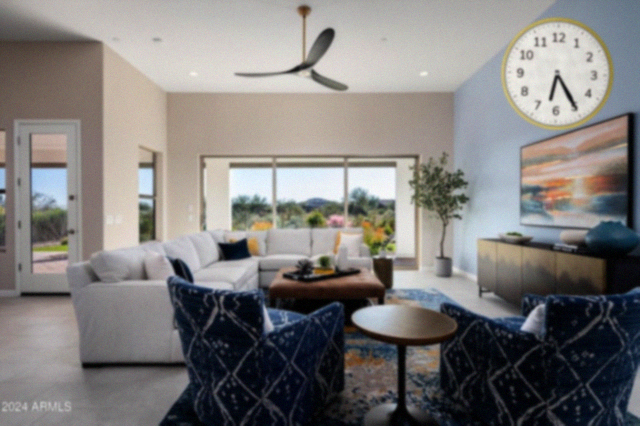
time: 6:25
